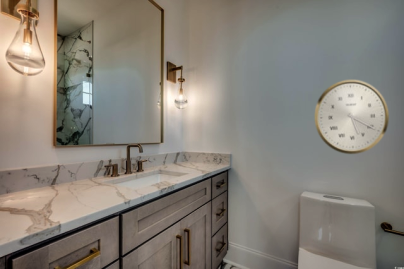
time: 5:20
